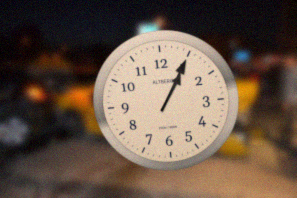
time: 1:05
